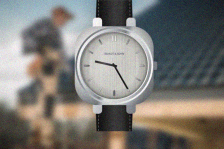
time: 9:25
